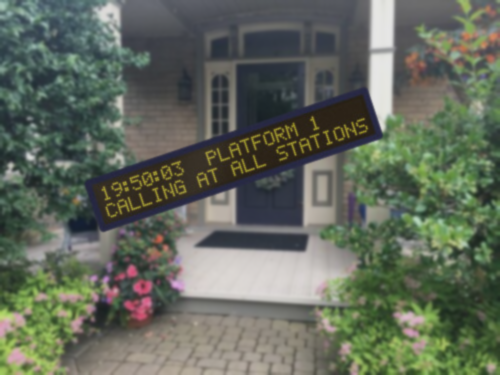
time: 19:50:03
